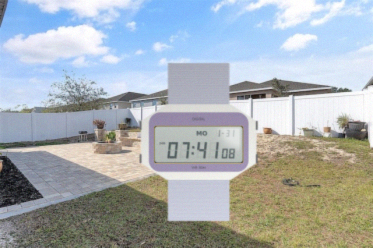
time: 7:41:08
